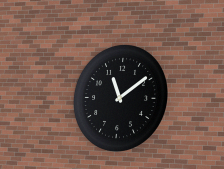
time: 11:09
